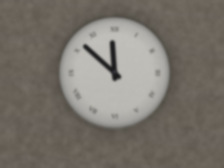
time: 11:52
